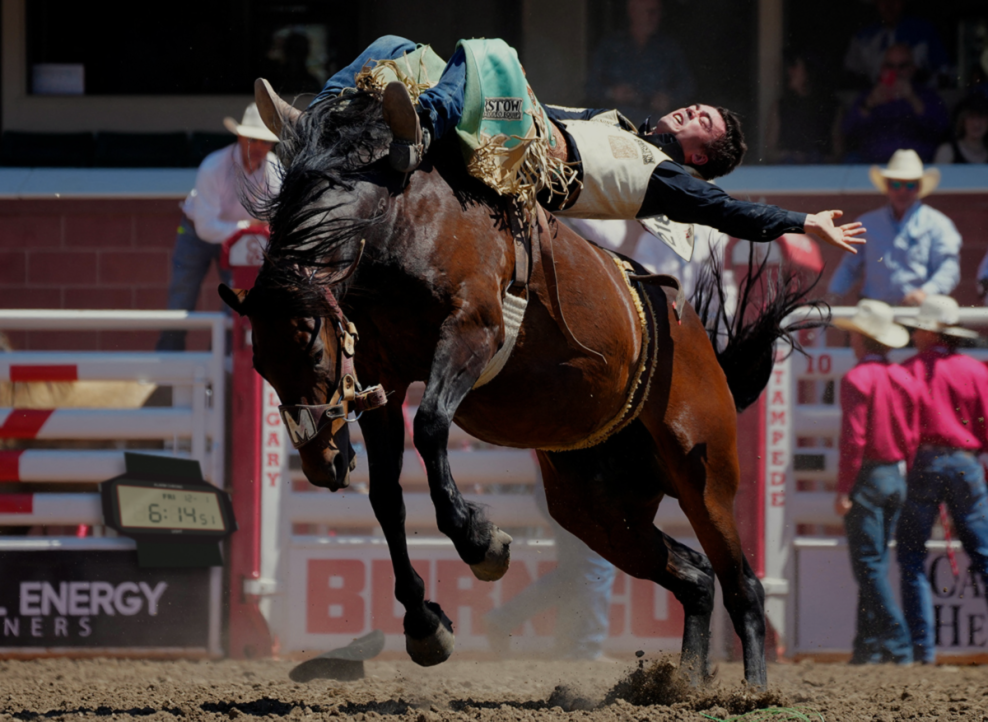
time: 6:14
